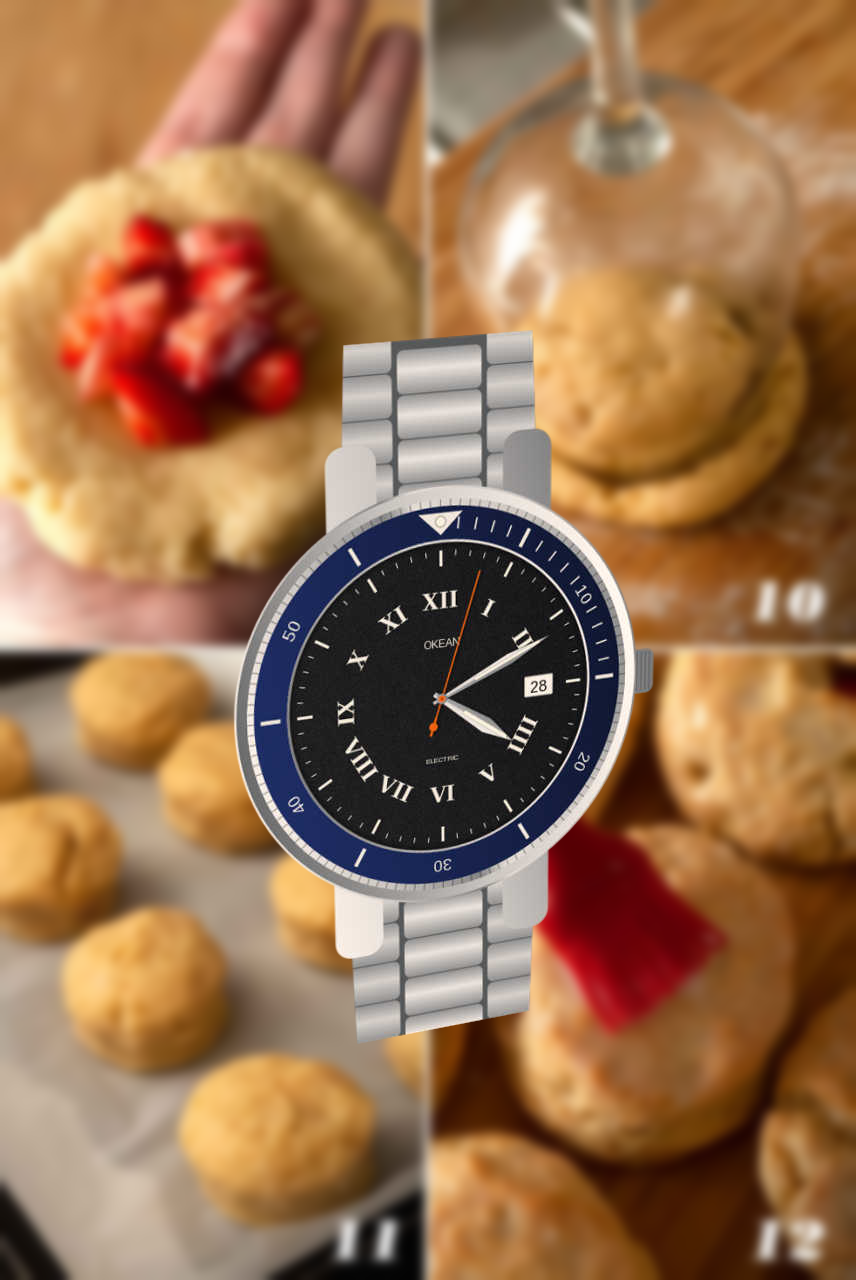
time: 4:11:03
